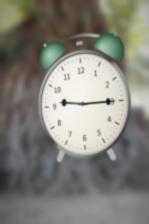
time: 9:15
